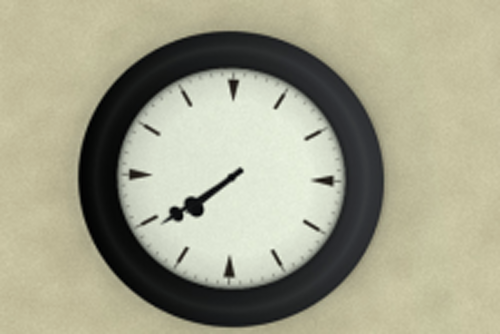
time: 7:39
